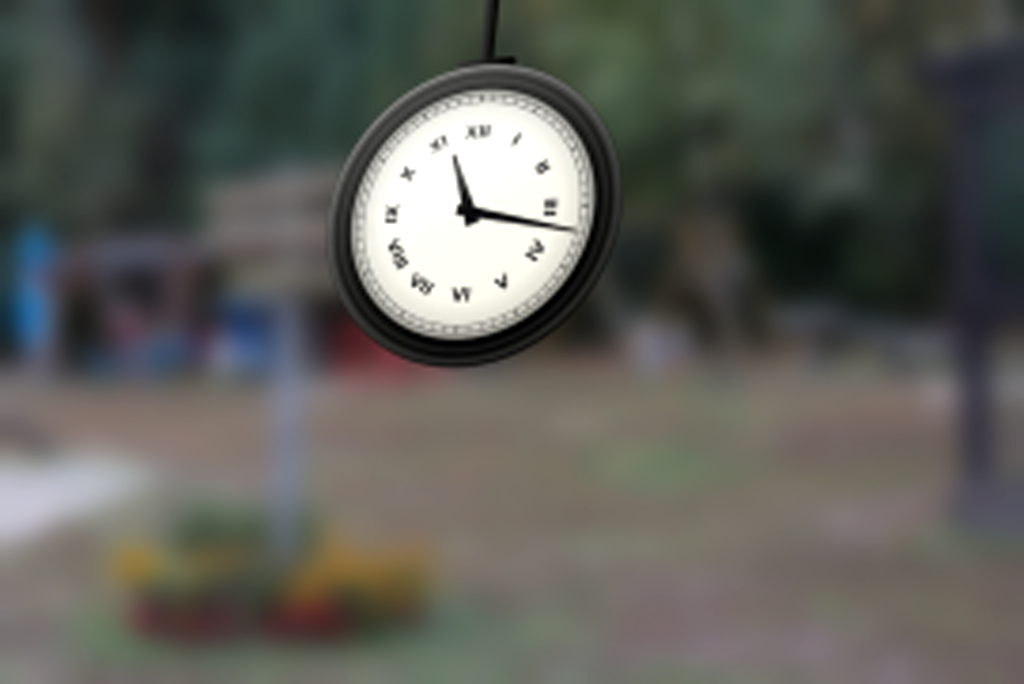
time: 11:17
